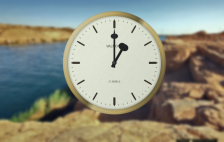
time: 1:00
